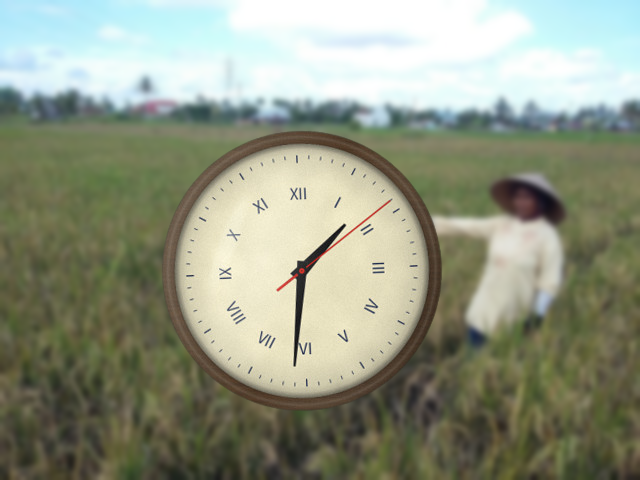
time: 1:31:09
